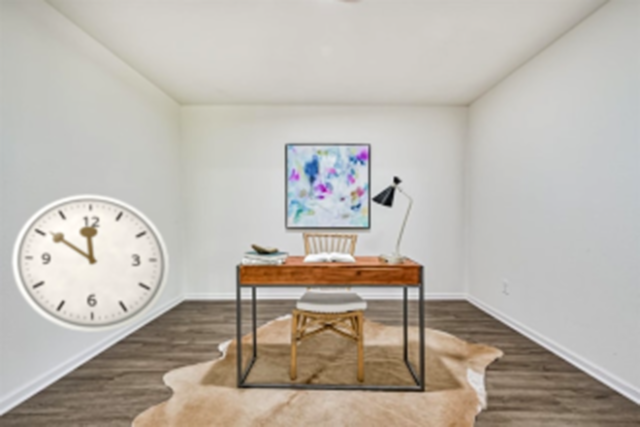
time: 11:51
